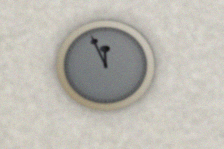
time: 11:56
